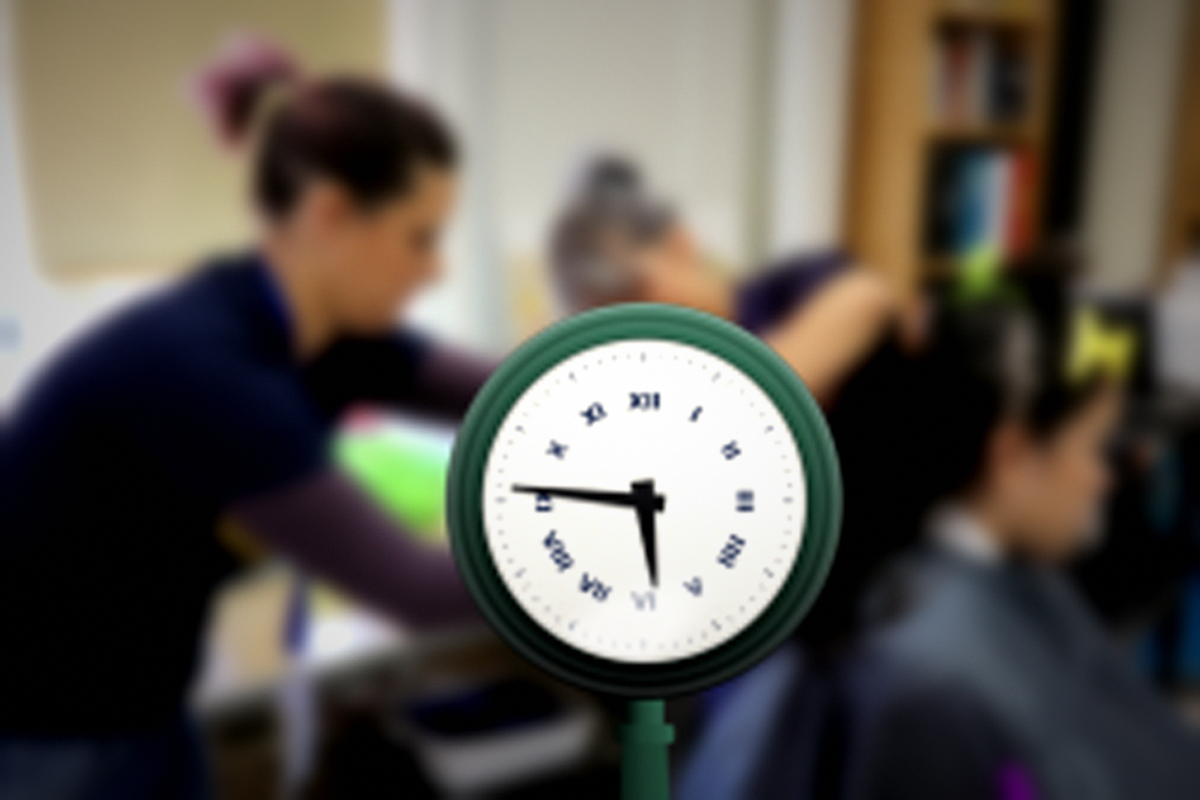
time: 5:46
